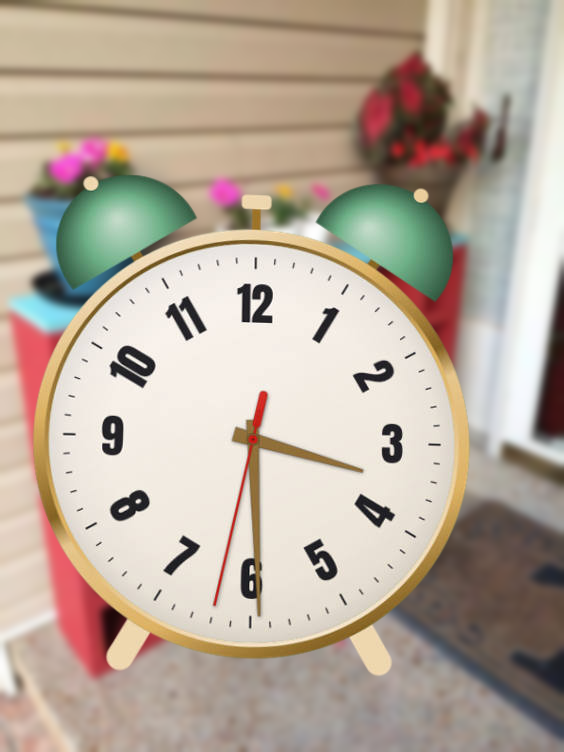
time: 3:29:32
